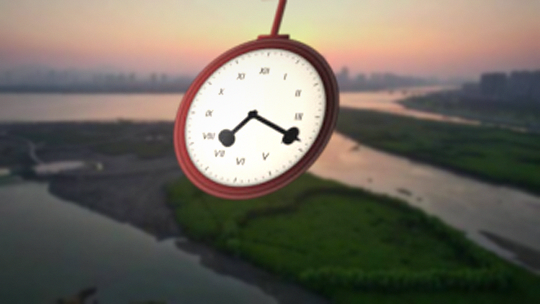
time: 7:19
